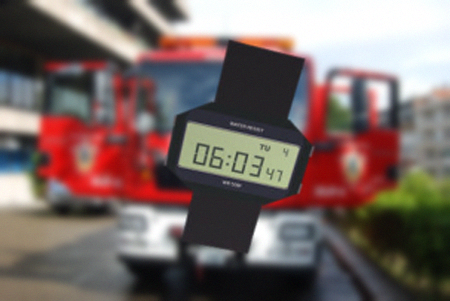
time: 6:03:47
